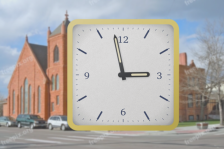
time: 2:58
